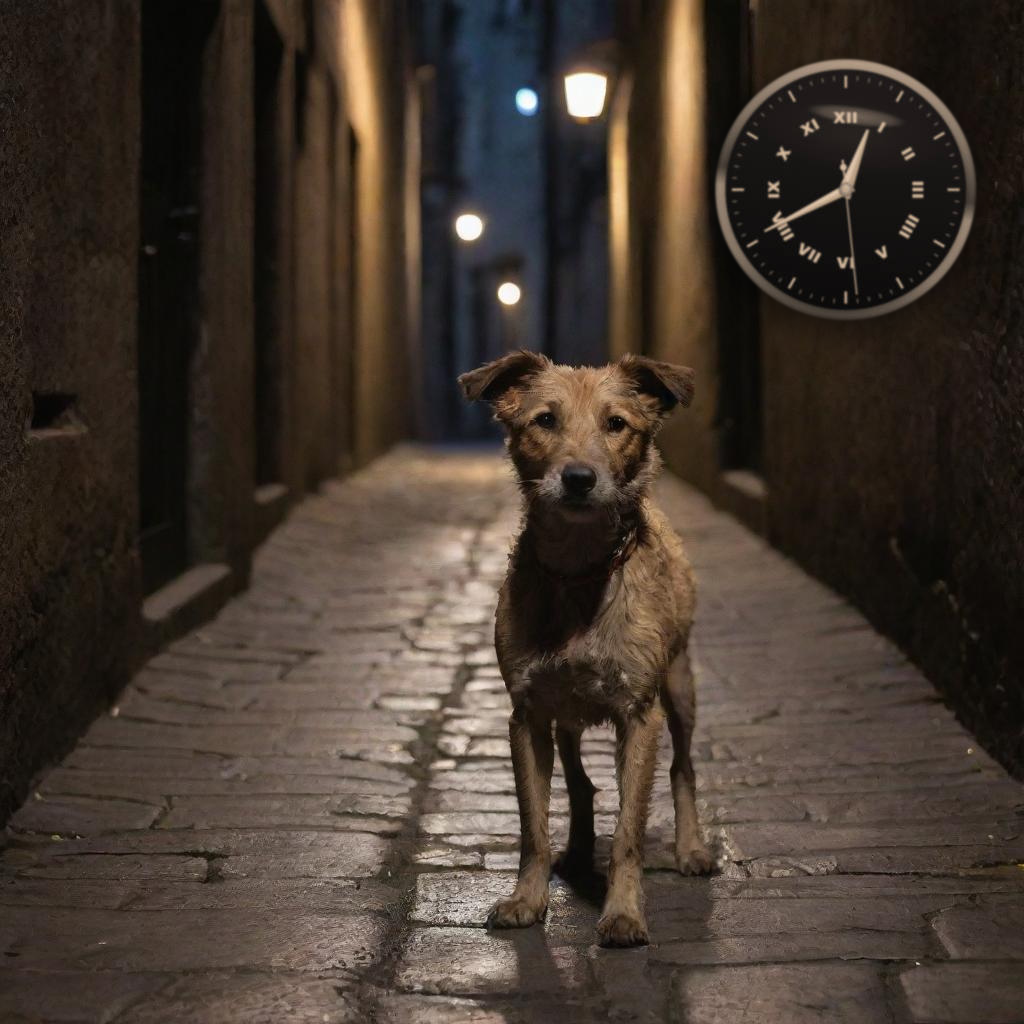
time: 12:40:29
